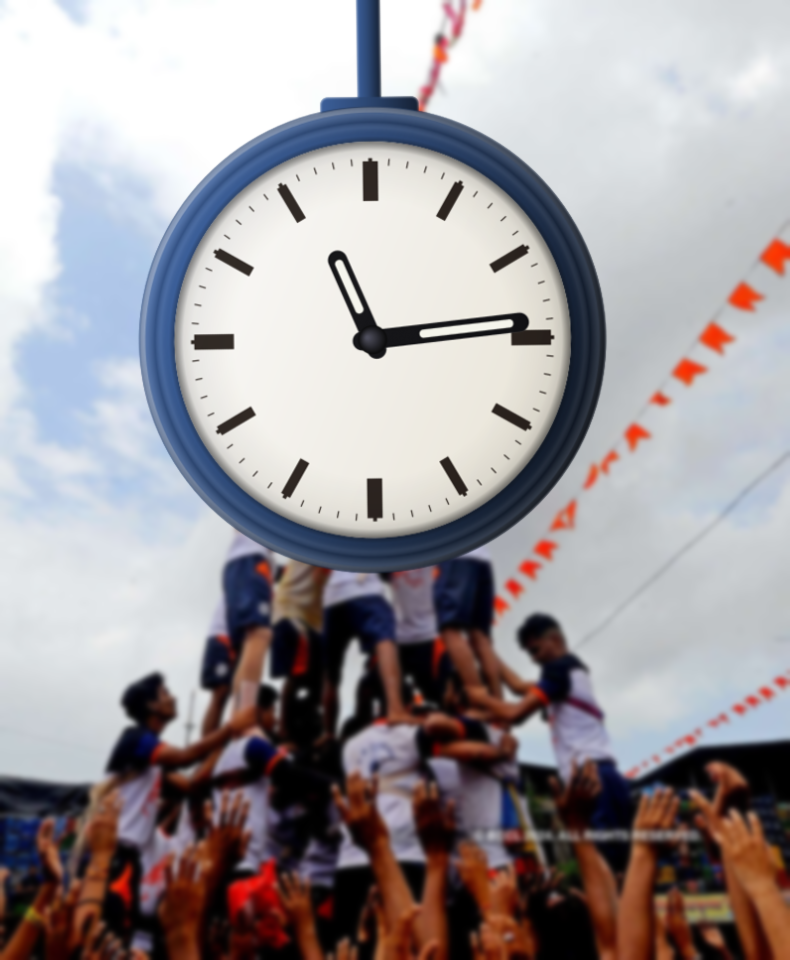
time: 11:14
